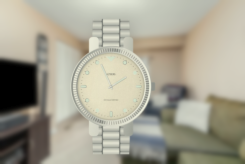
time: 1:56
